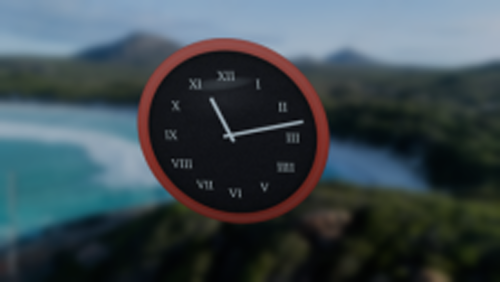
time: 11:13
